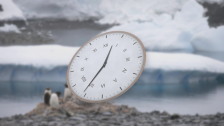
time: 12:36
